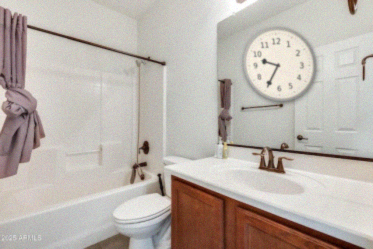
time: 9:35
